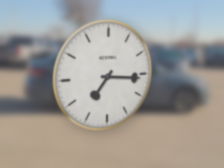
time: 7:16
